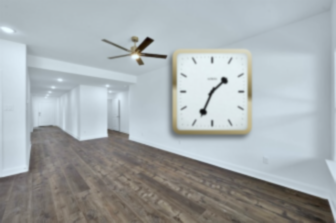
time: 1:34
